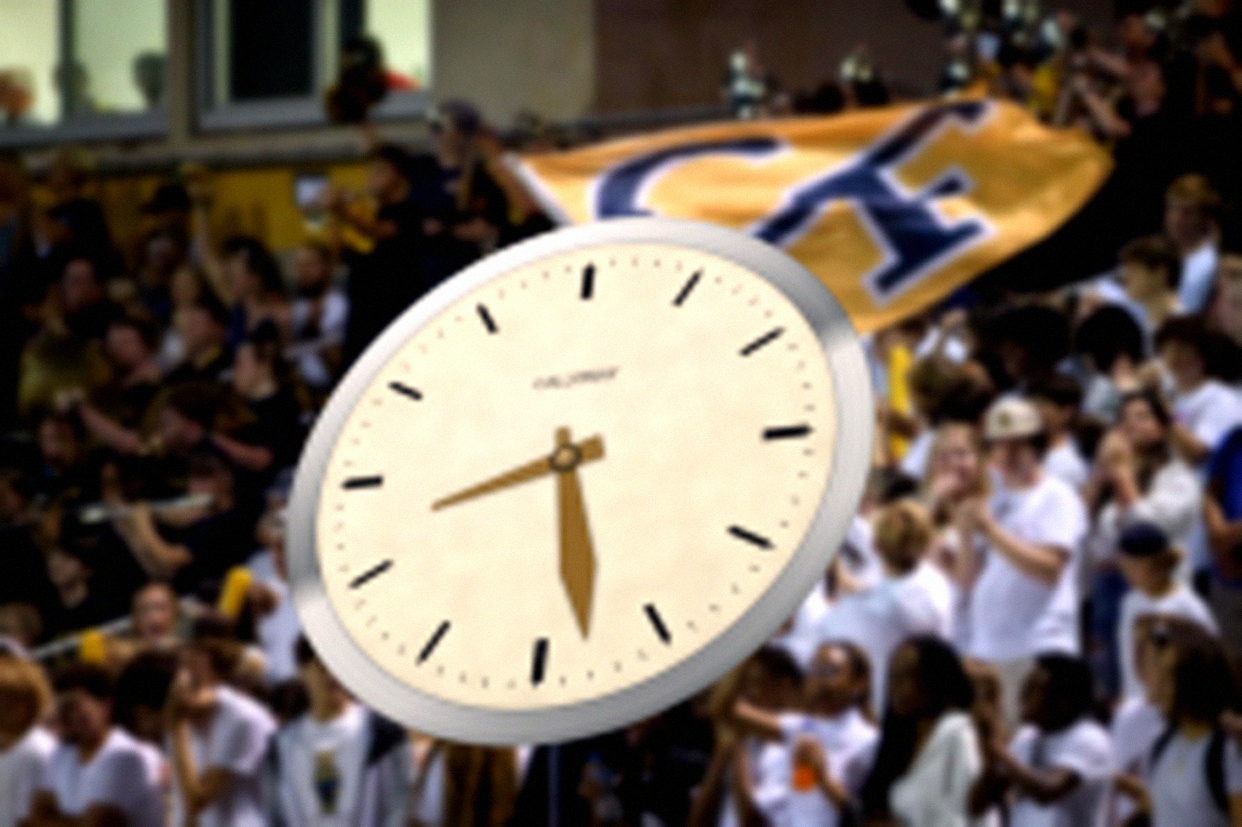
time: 8:28
